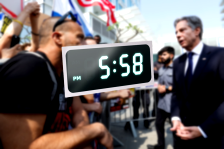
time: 5:58
